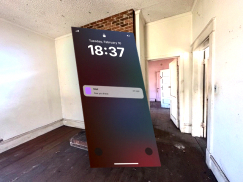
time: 18:37
